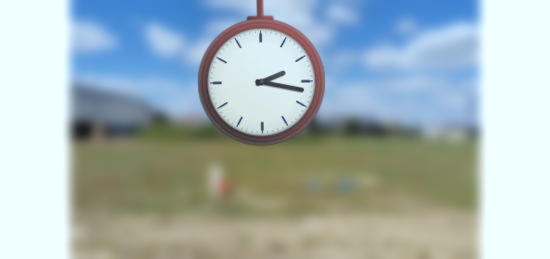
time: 2:17
